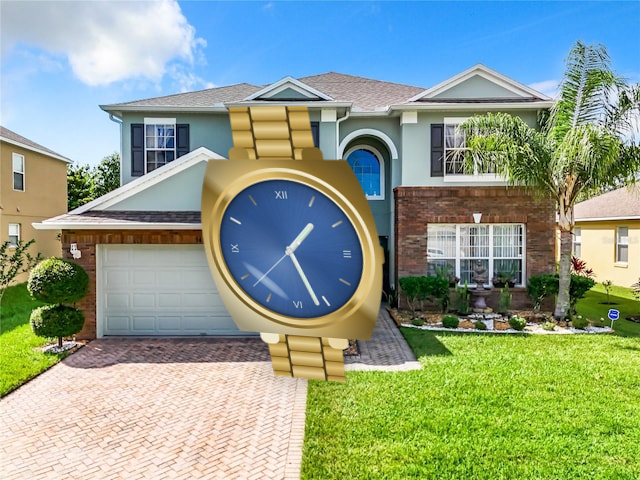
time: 1:26:38
